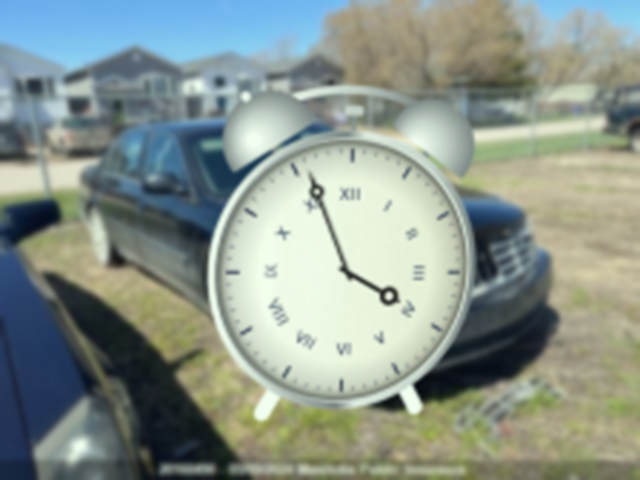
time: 3:56
